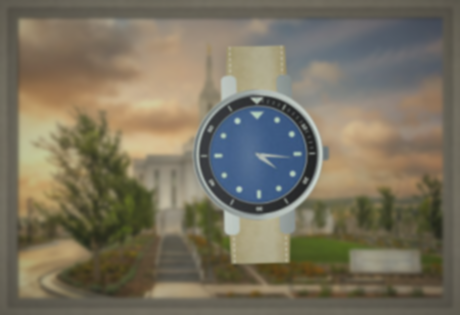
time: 4:16
